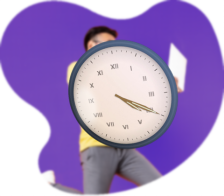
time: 4:20
